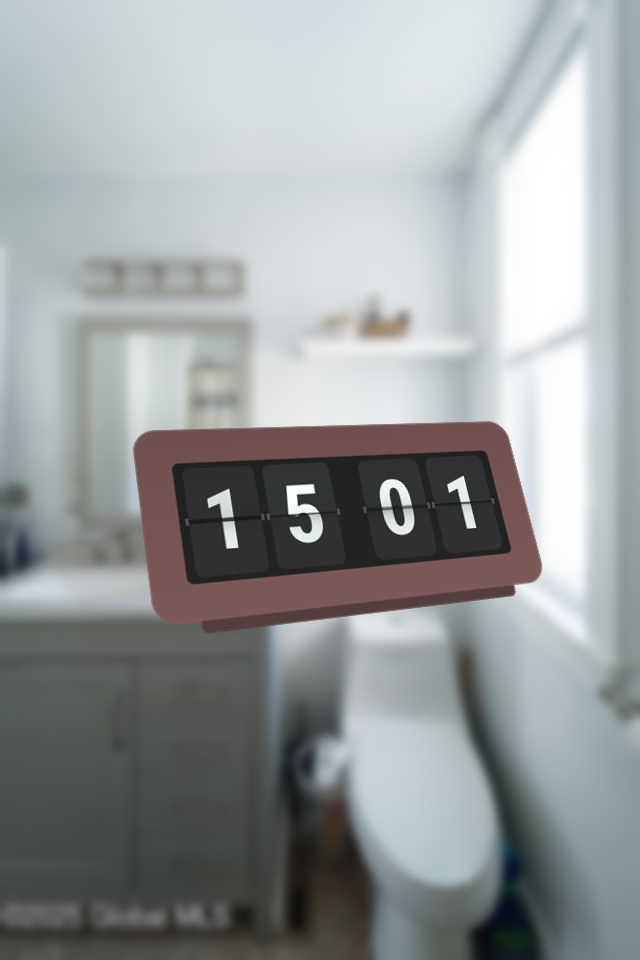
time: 15:01
